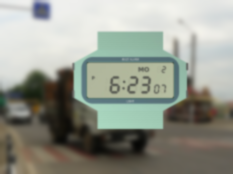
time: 6:23
